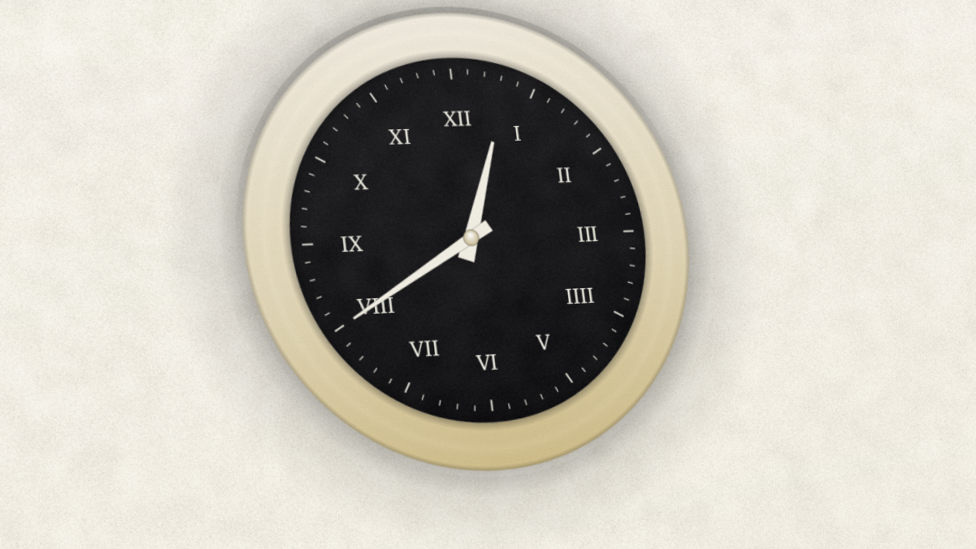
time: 12:40
